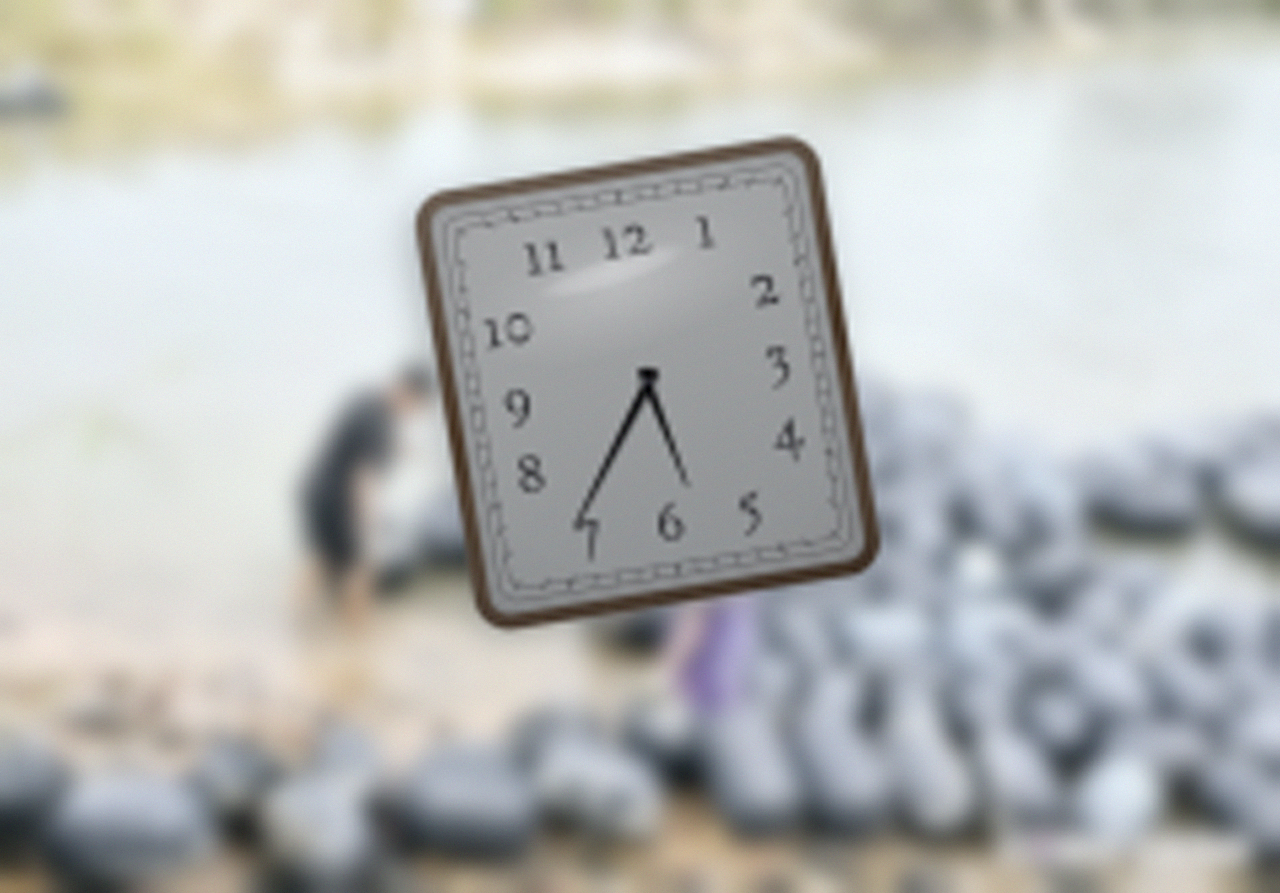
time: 5:36
